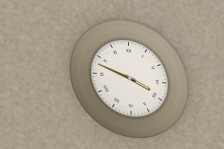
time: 3:48
